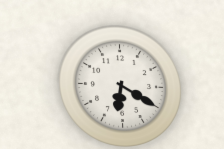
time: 6:20
